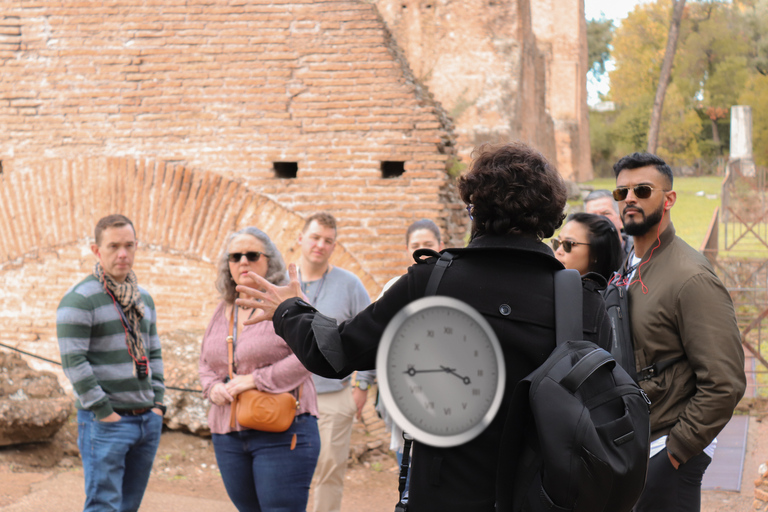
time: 3:44
